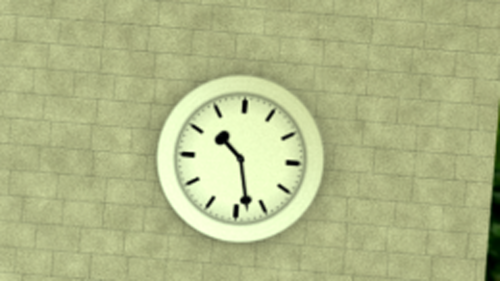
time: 10:28
